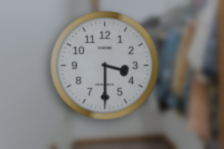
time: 3:30
